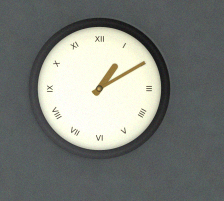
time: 1:10
